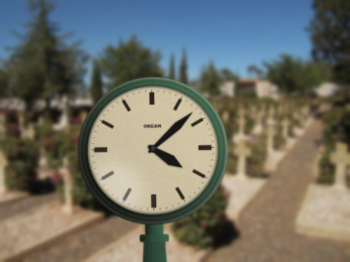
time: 4:08
